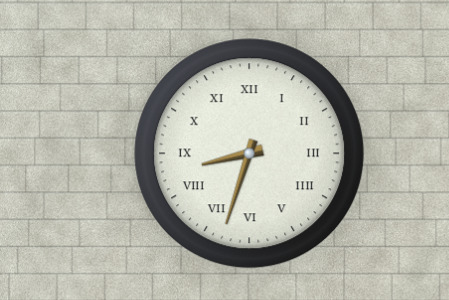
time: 8:33
